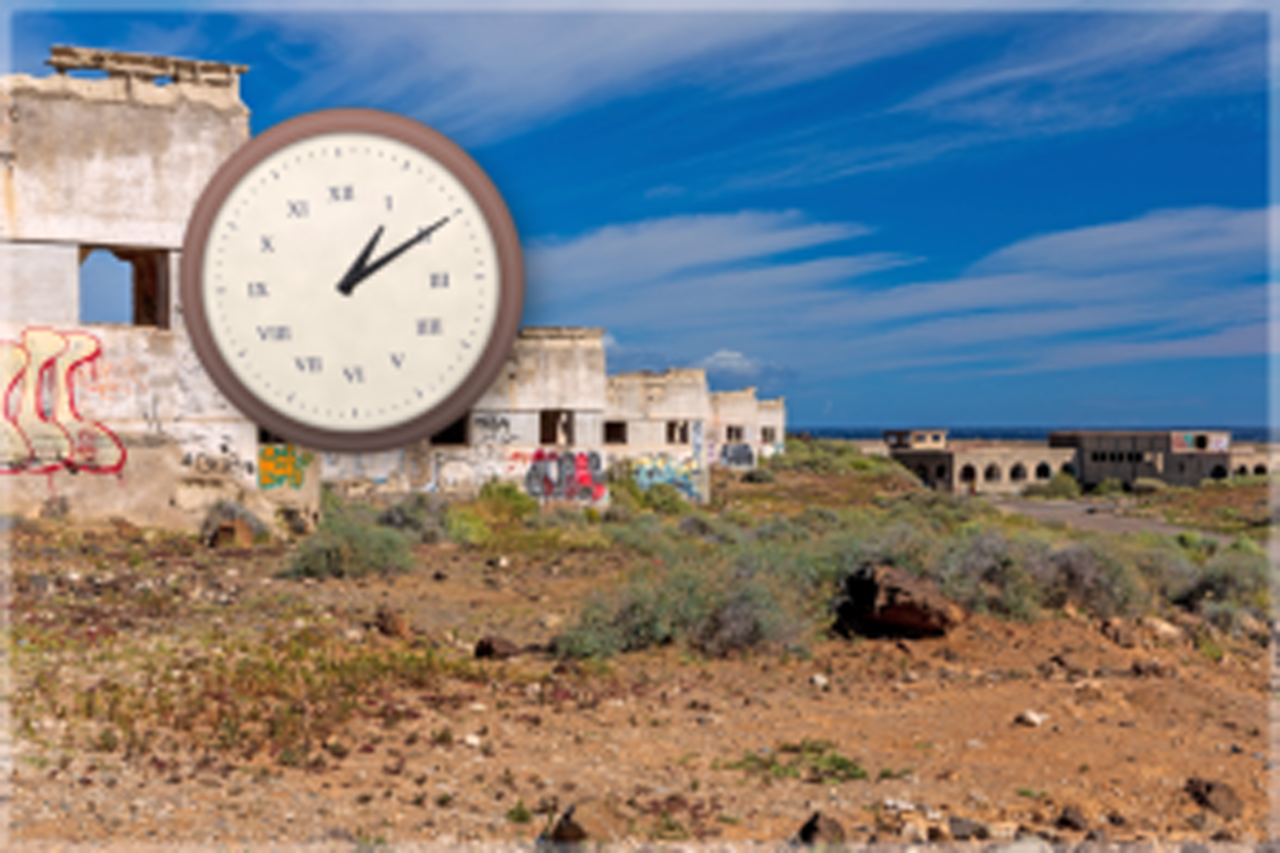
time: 1:10
